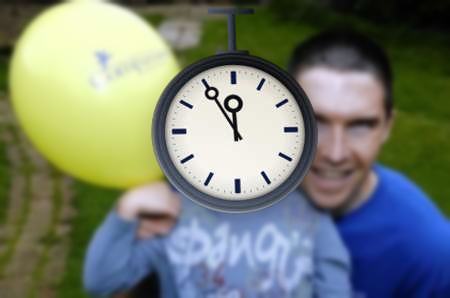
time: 11:55
